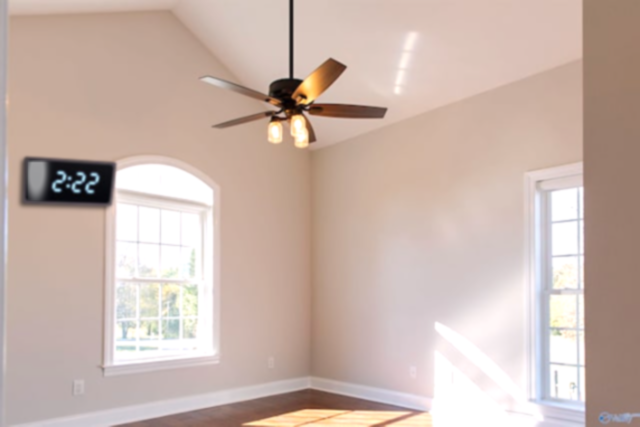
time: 2:22
